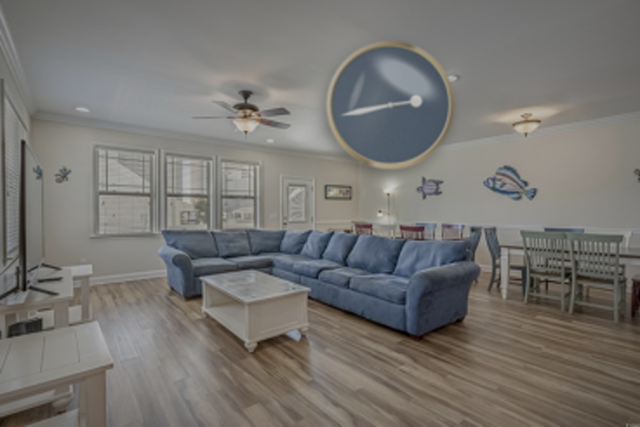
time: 2:43
